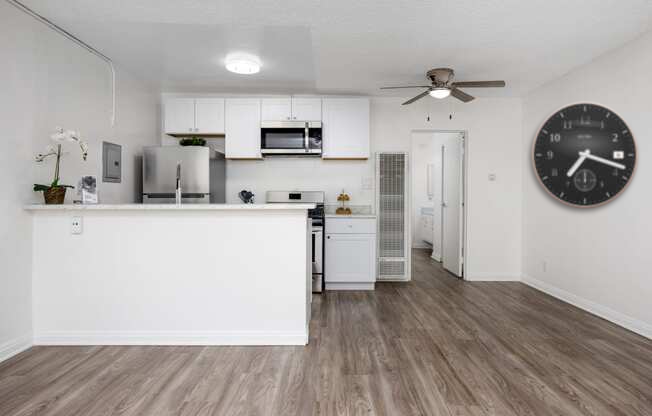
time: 7:18
